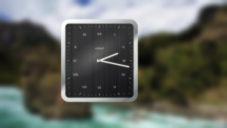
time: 2:17
